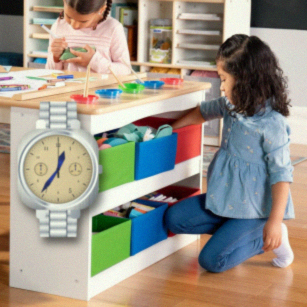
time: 12:36
